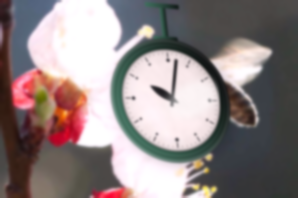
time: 10:02
